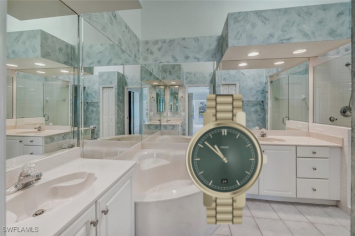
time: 10:52
